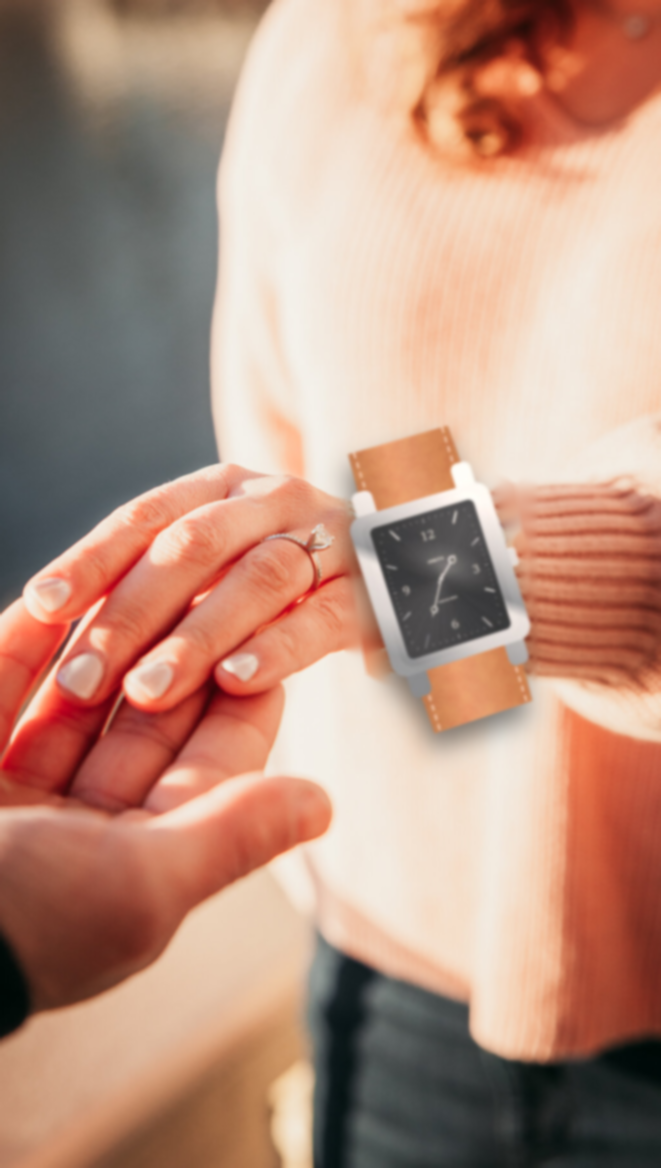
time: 1:35
